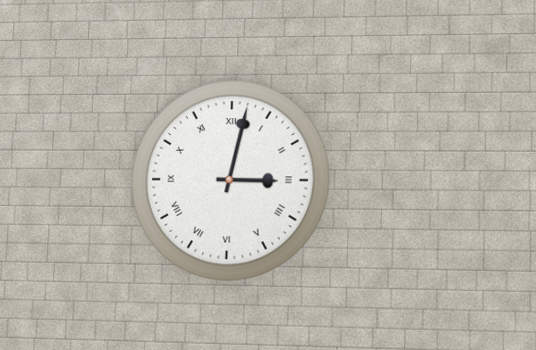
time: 3:02
